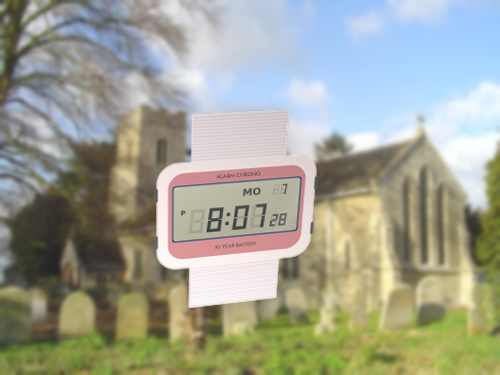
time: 8:07:28
